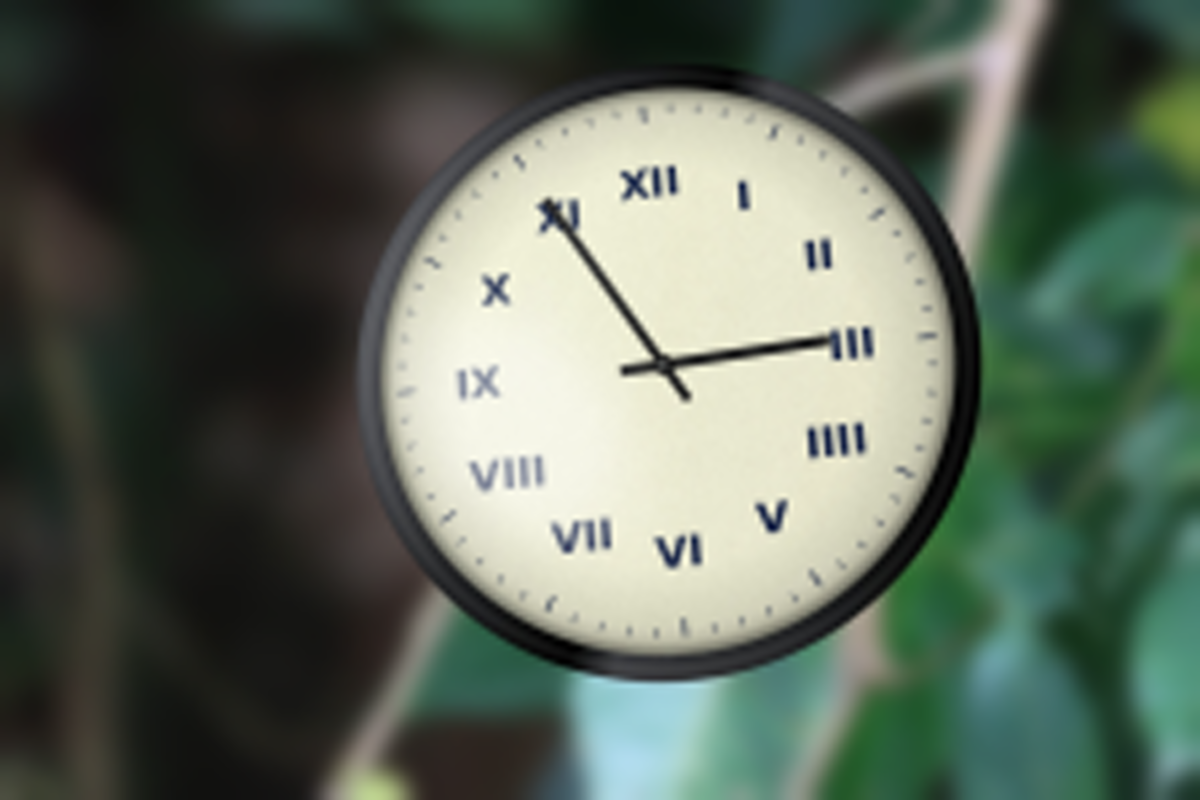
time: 2:55
